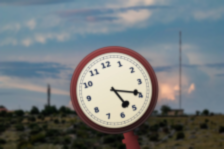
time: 5:19
